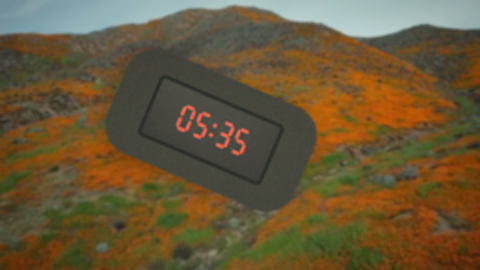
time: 5:35
